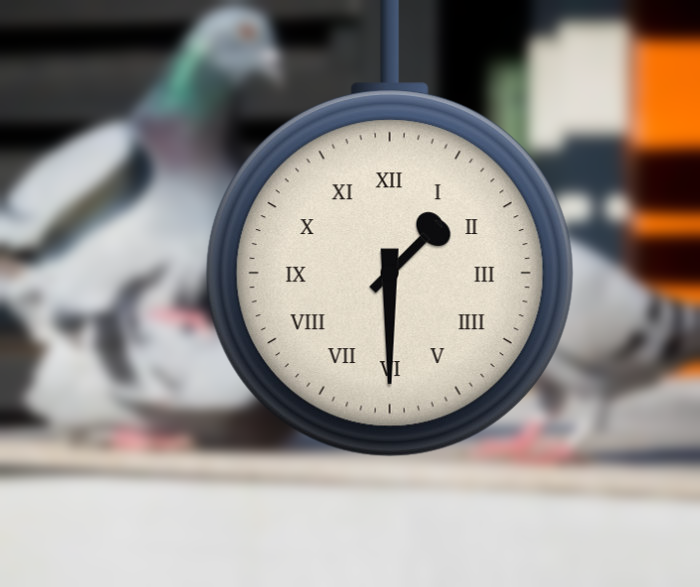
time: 1:30
